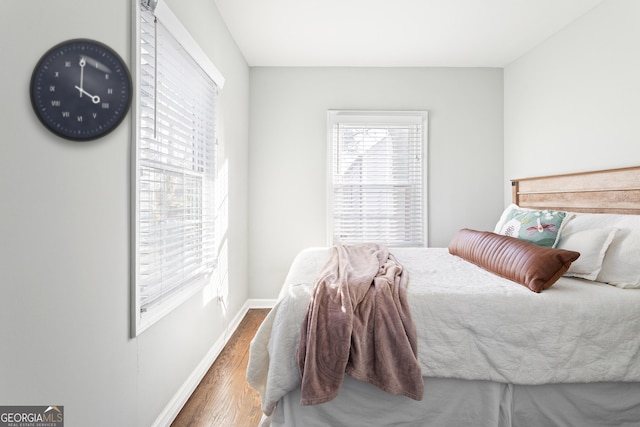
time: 4:00
